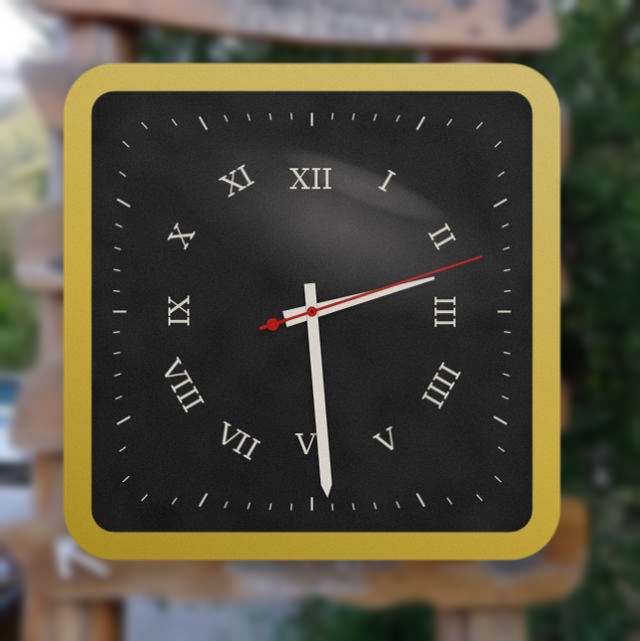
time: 2:29:12
